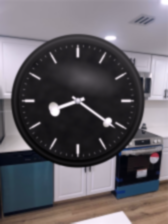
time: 8:21
